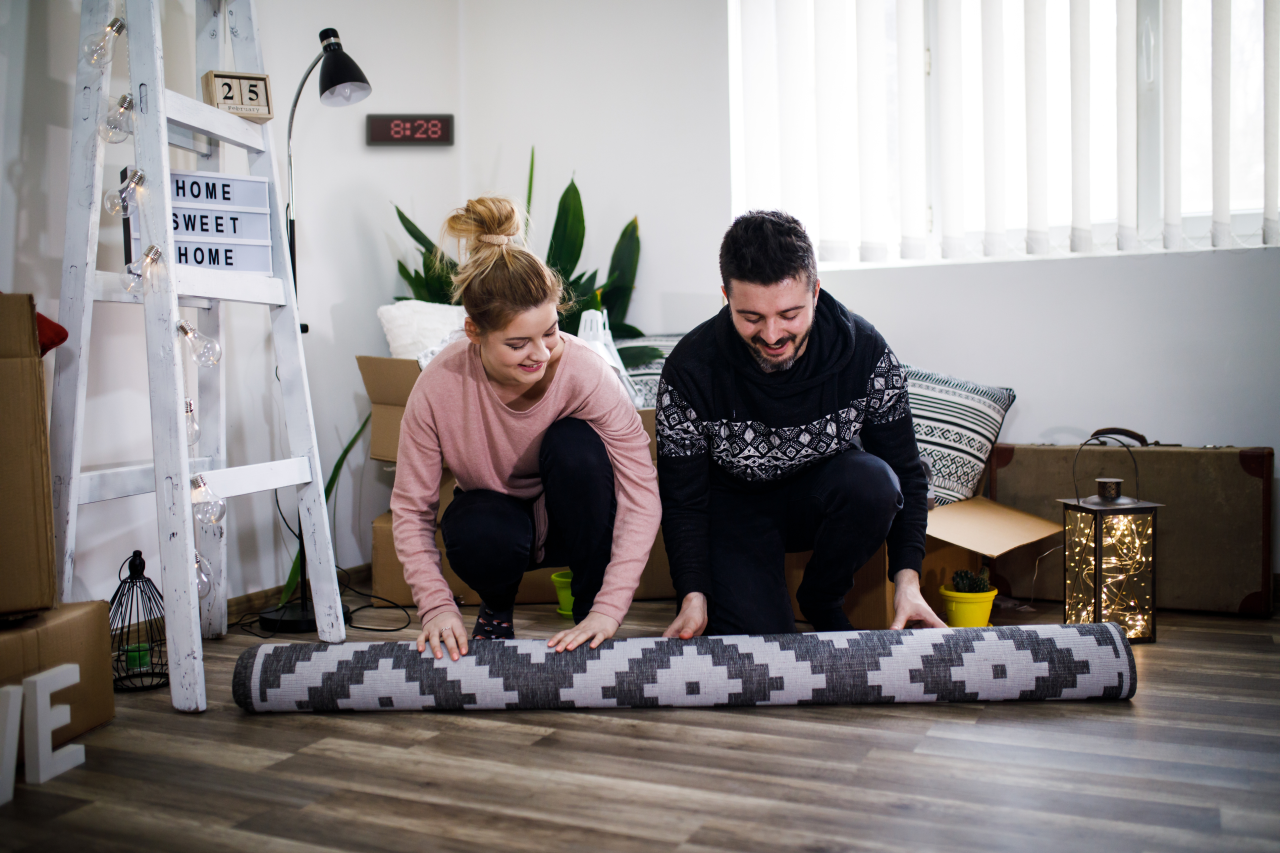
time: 8:28
